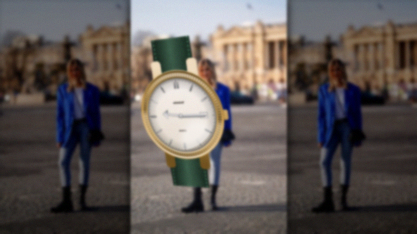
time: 9:15
